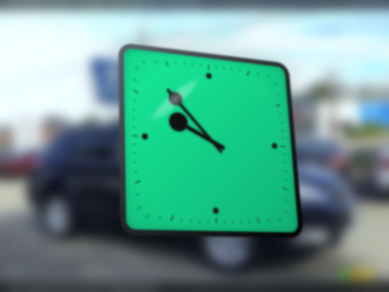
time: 9:53
